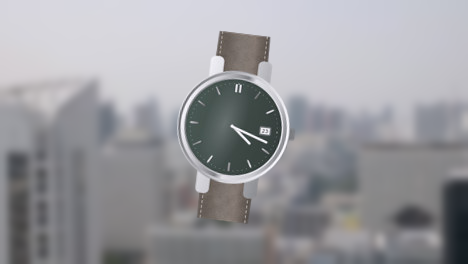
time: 4:18
